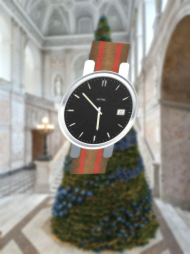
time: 5:52
